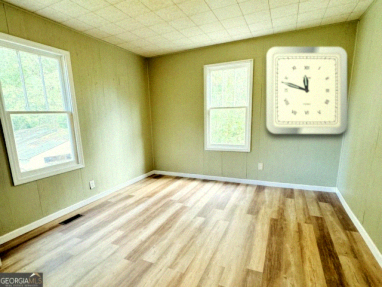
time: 11:48
